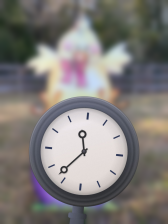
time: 11:37
